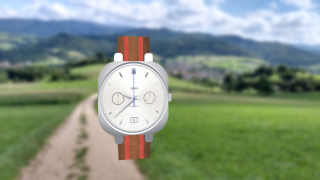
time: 9:38
